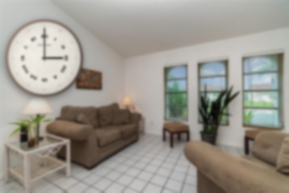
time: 3:00
